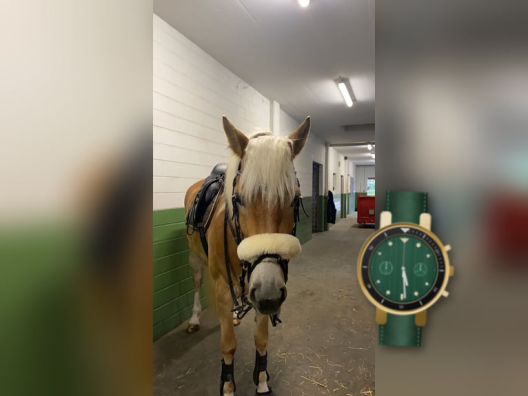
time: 5:29
